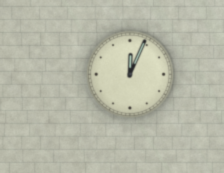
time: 12:04
